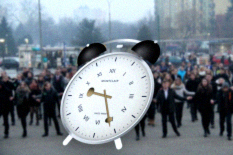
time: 9:26
